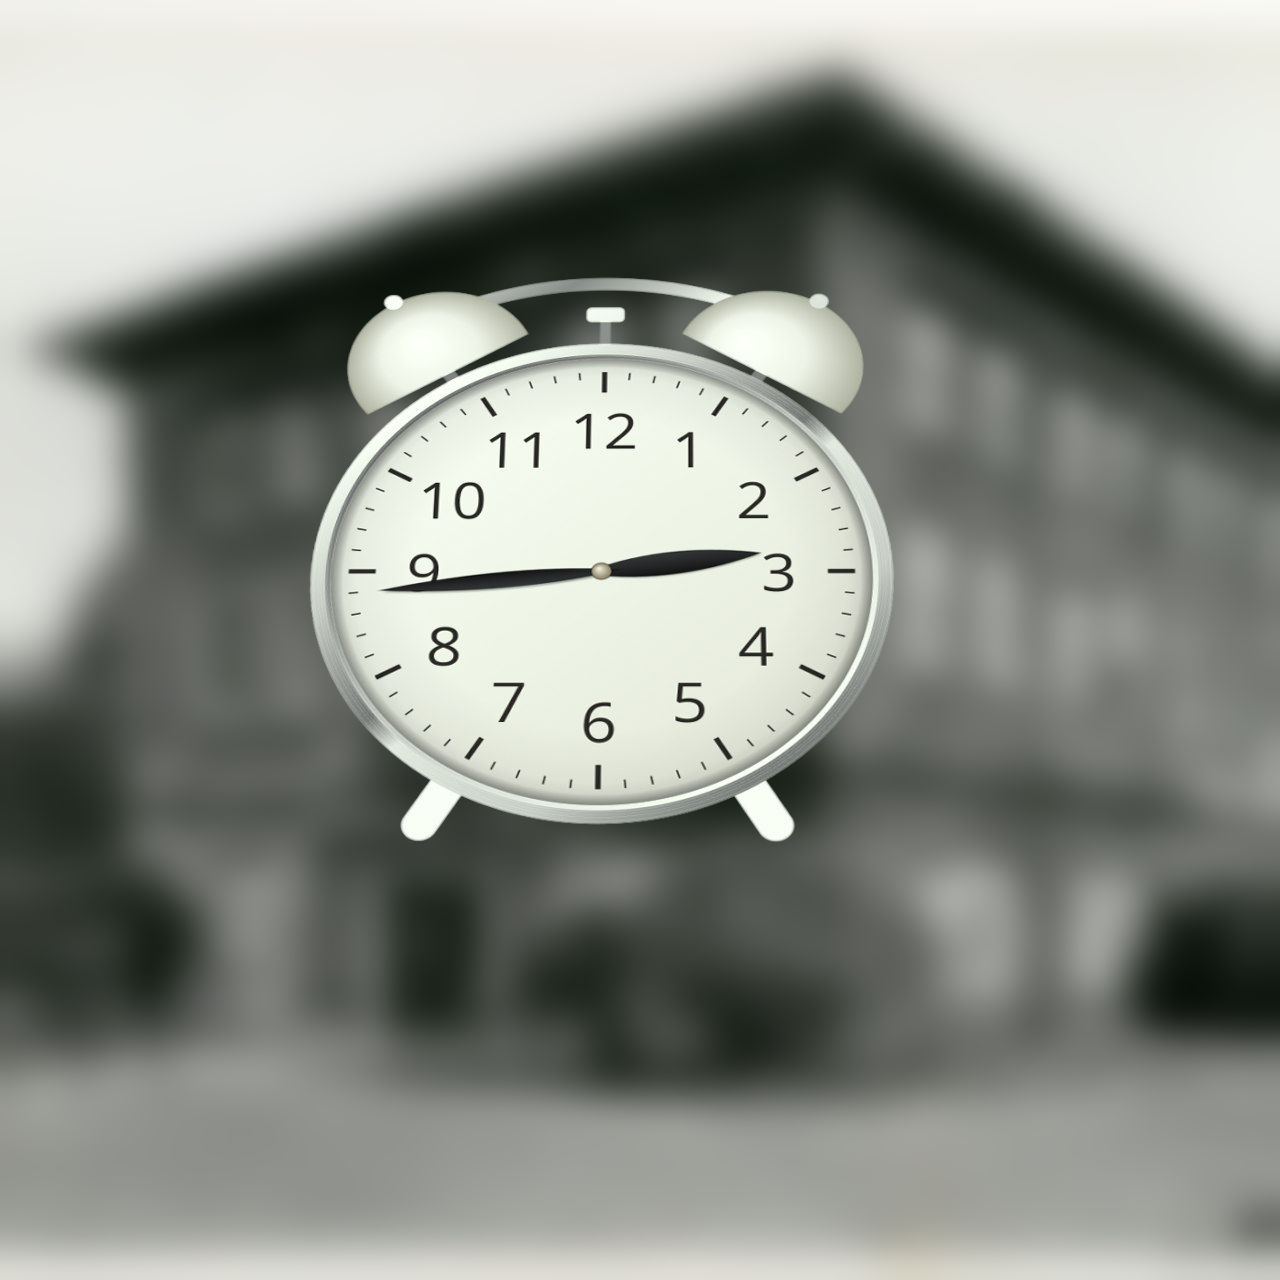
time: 2:44
